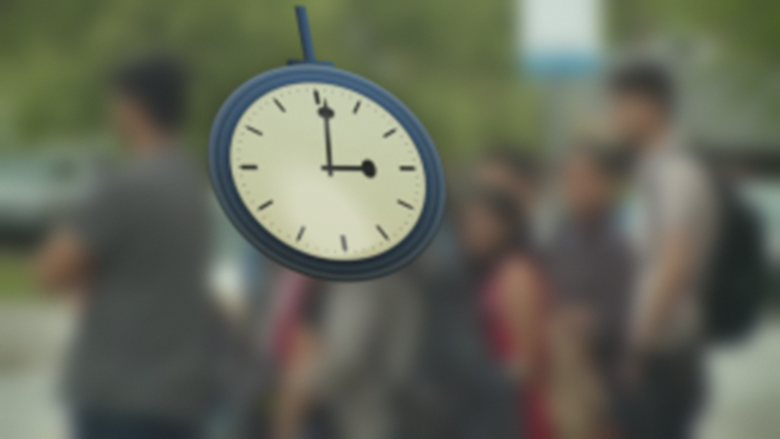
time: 3:01
